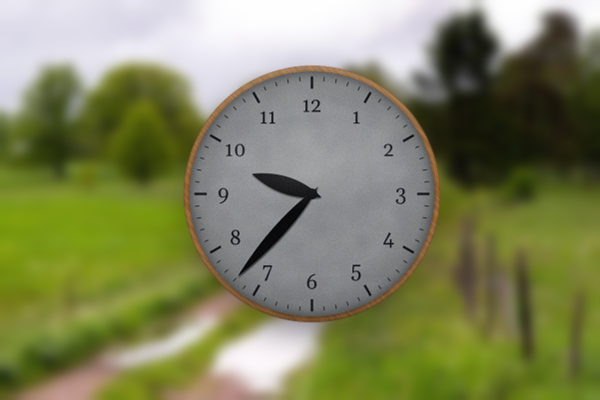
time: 9:37
